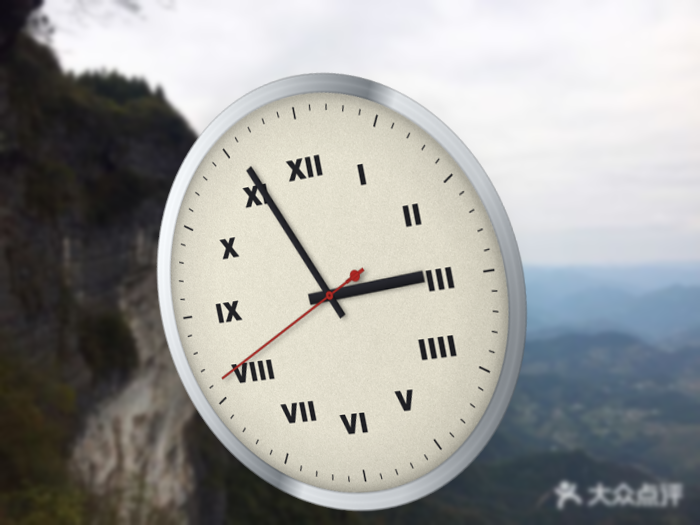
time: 2:55:41
